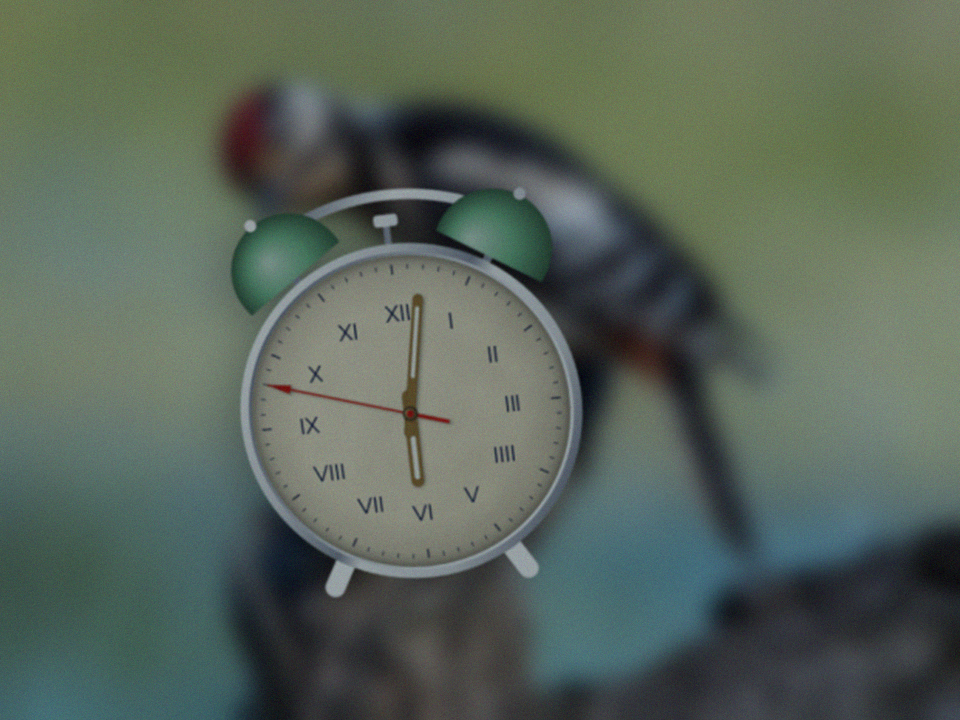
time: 6:01:48
